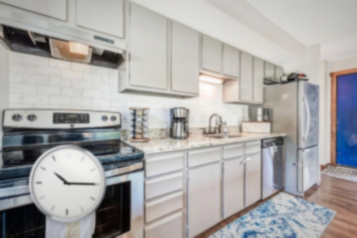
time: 10:15
